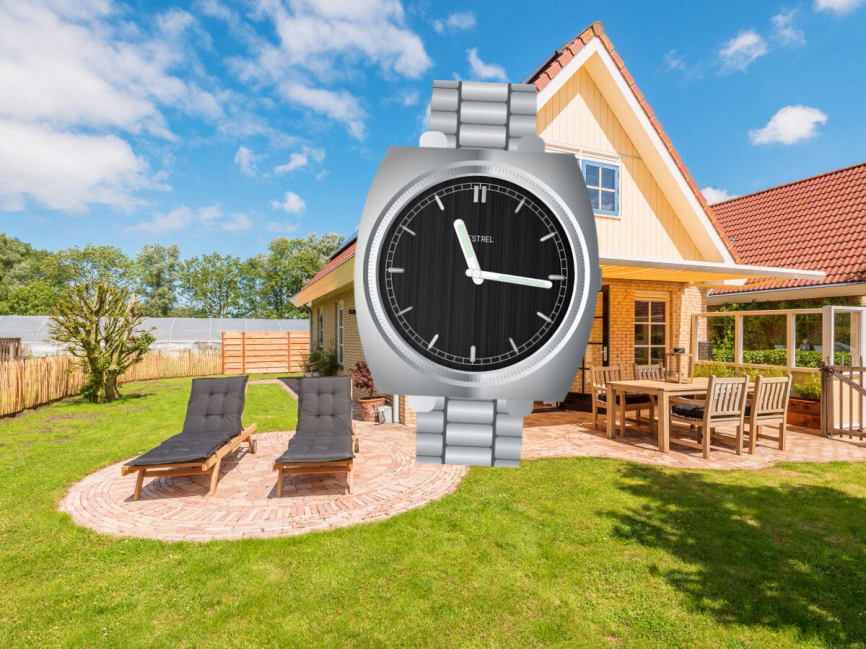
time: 11:16
